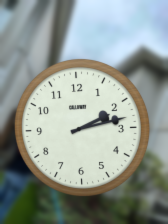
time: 2:13
